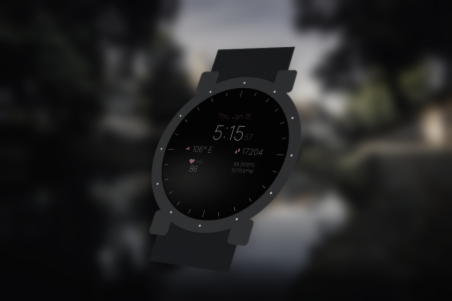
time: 5:15
